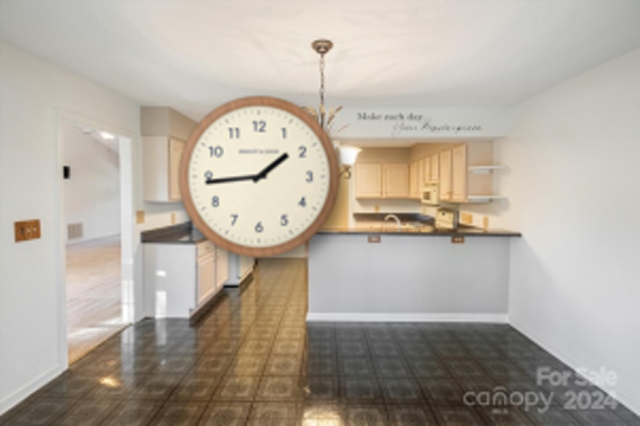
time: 1:44
